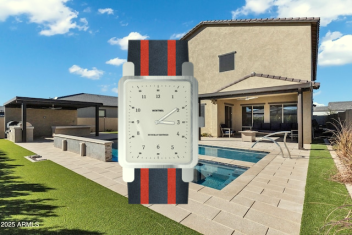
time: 3:09
